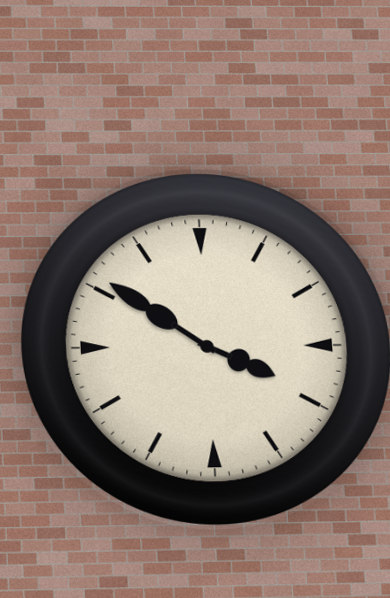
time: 3:51
